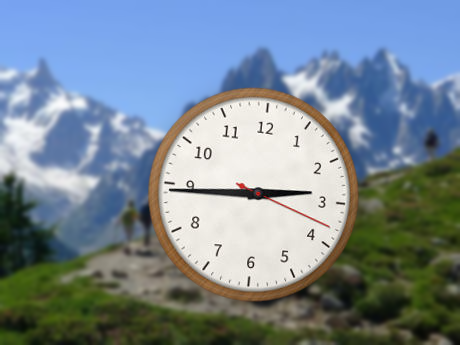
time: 2:44:18
